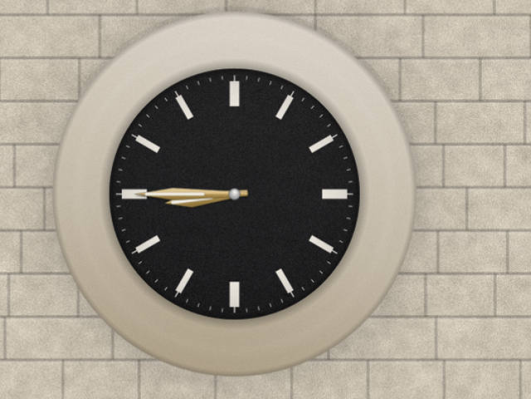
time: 8:45
